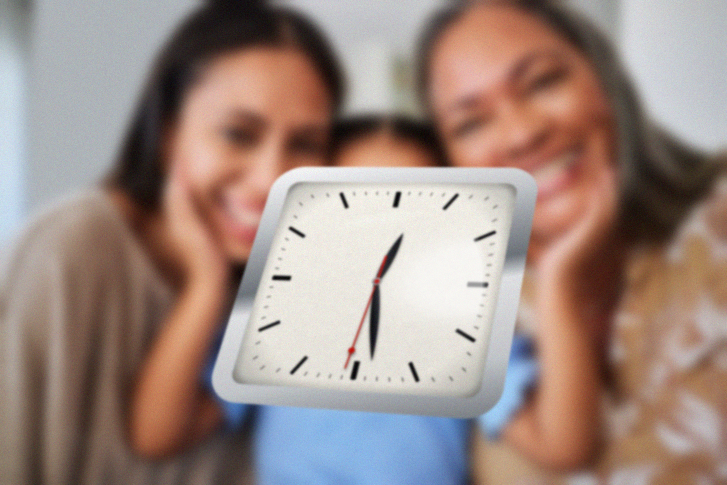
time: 12:28:31
